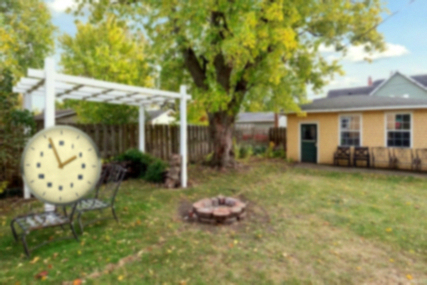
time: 1:56
